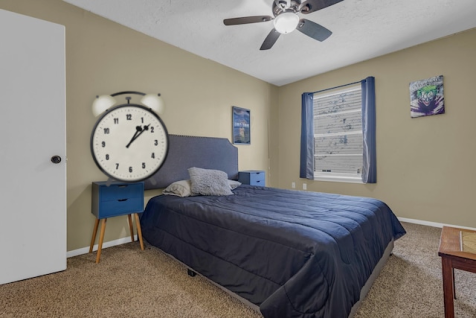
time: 1:08
